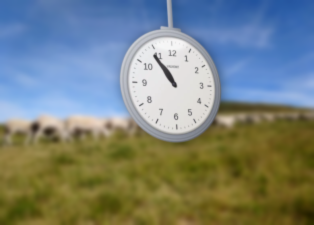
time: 10:54
